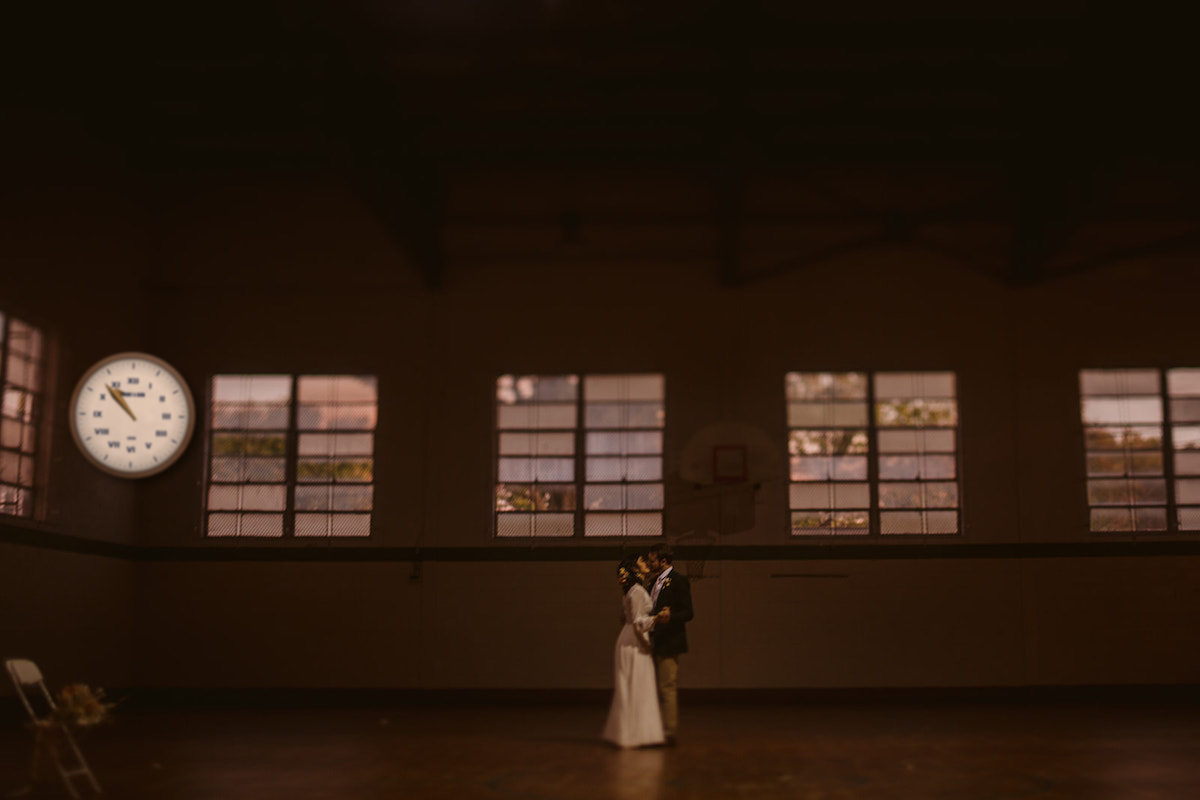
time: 10:53
